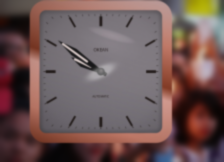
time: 9:51
